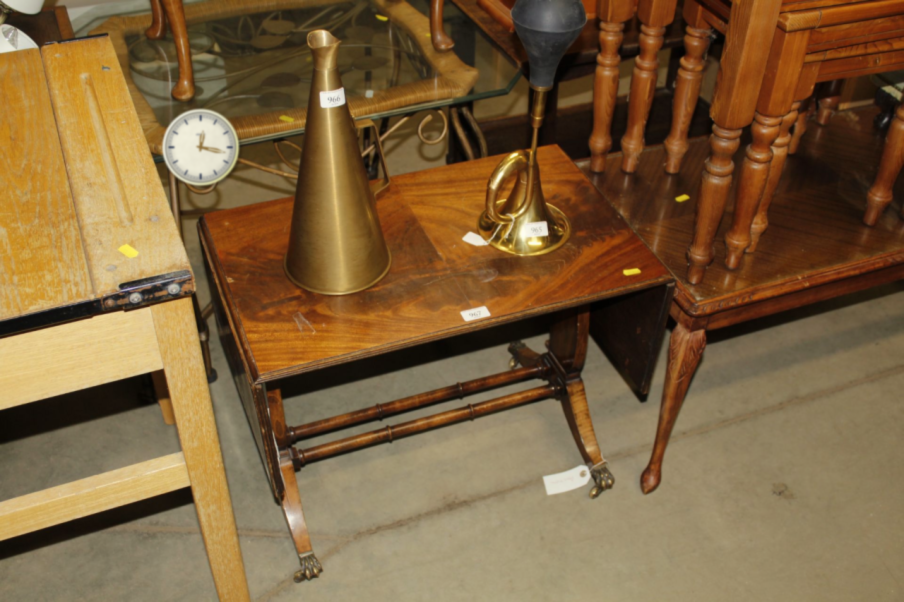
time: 12:17
